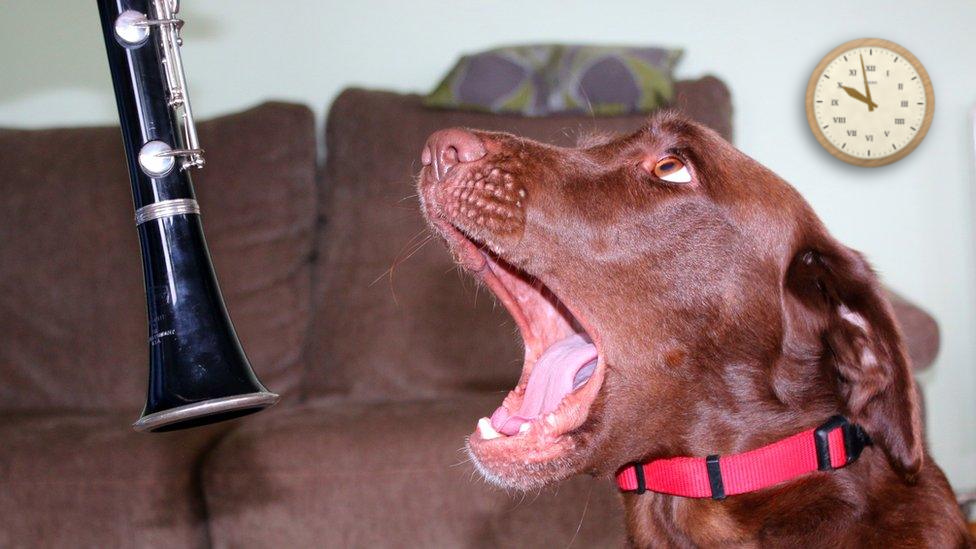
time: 9:58
